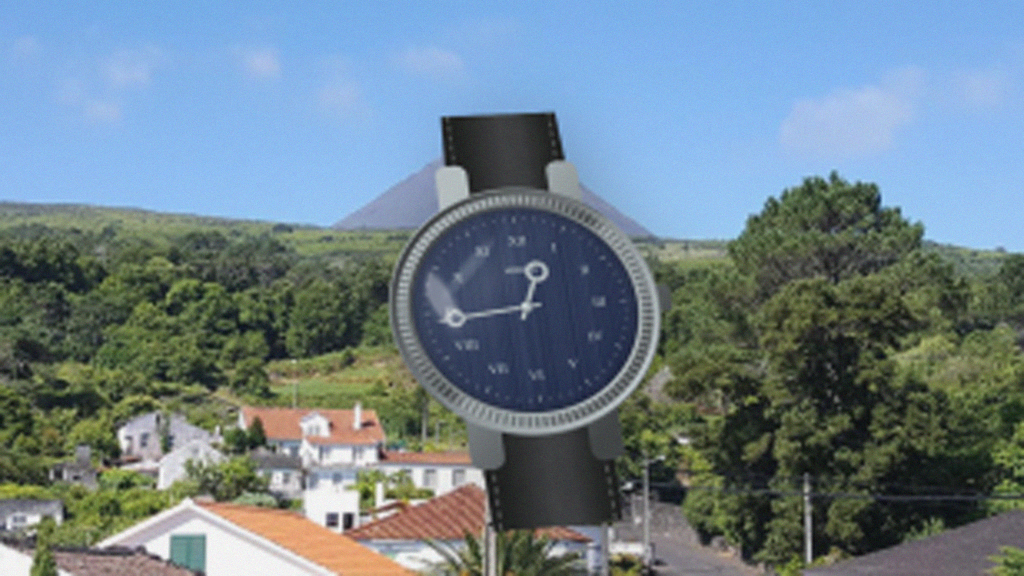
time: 12:44
